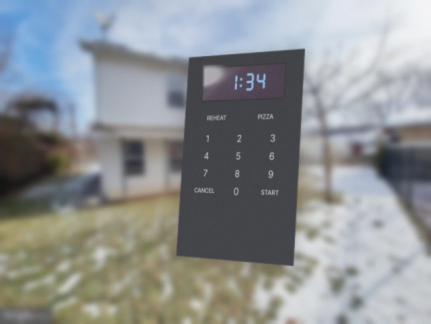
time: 1:34
